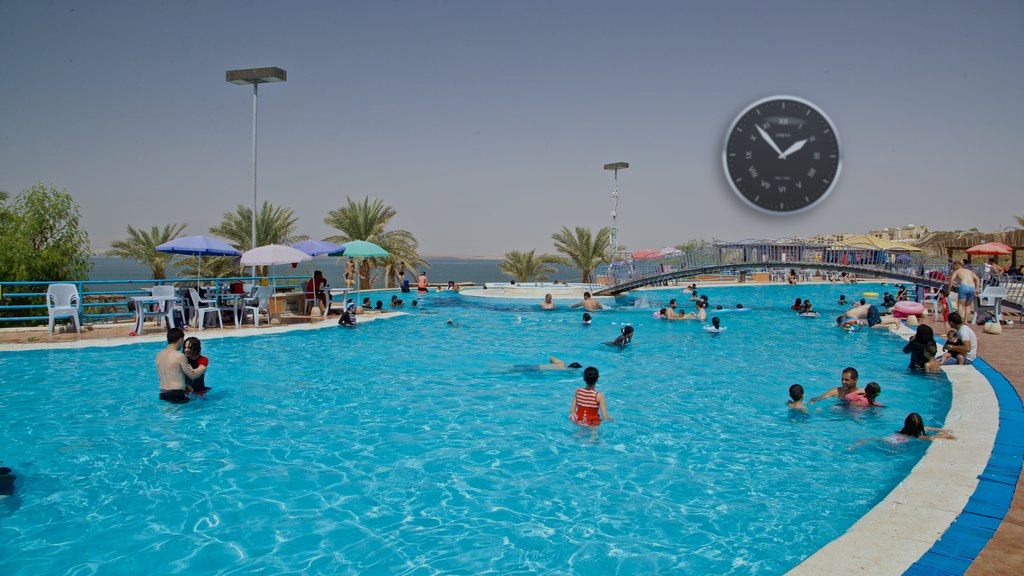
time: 1:53
